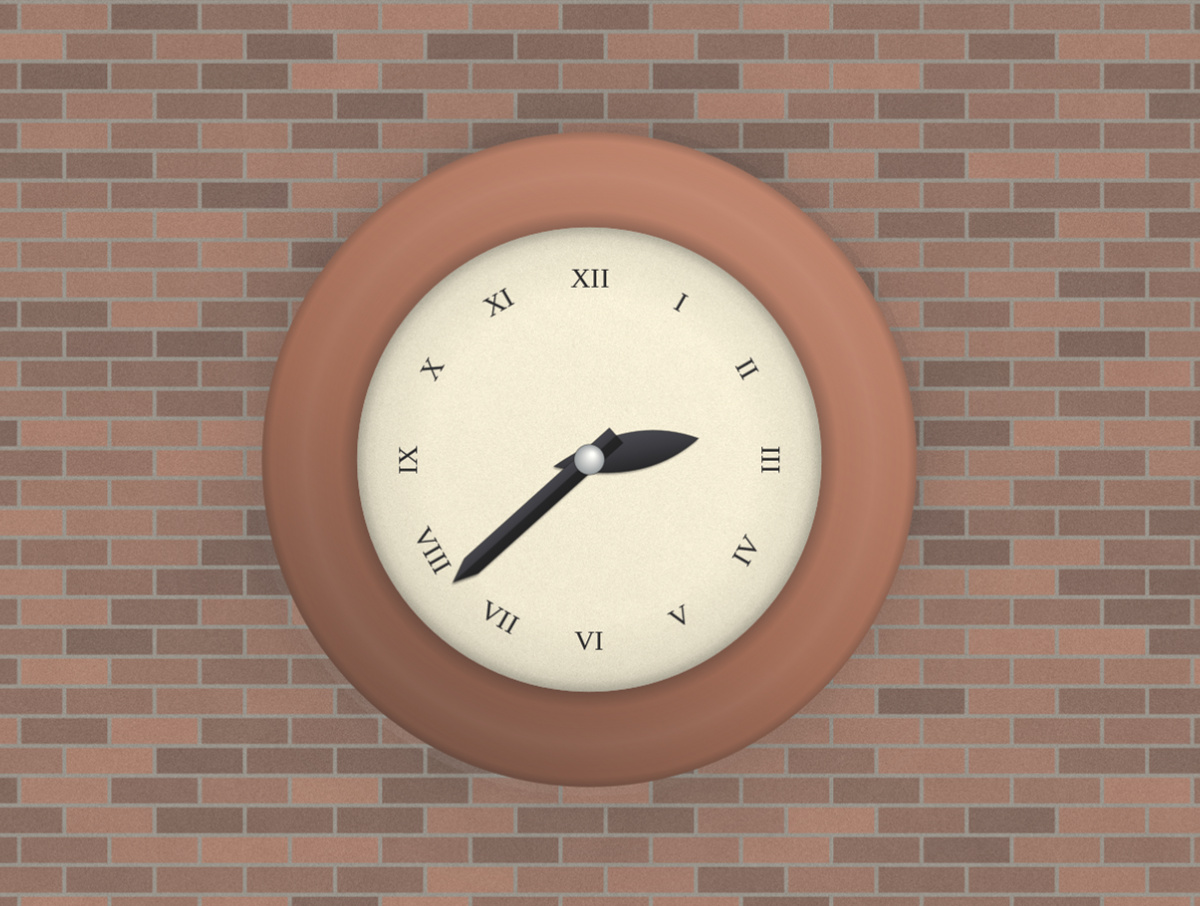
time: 2:38
